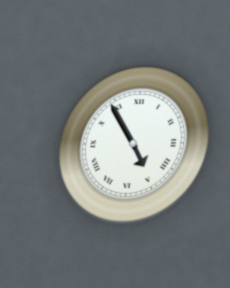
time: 4:54
